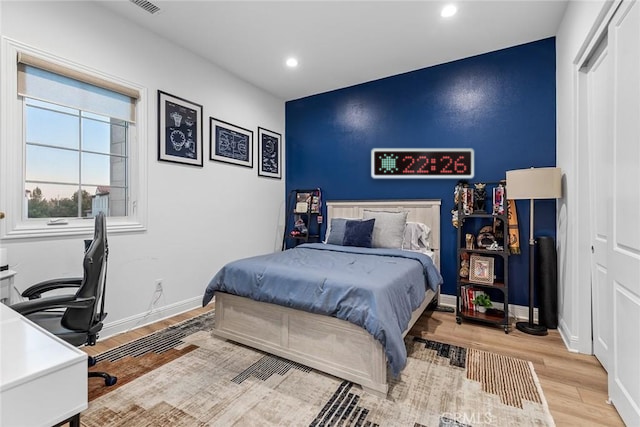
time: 22:26
